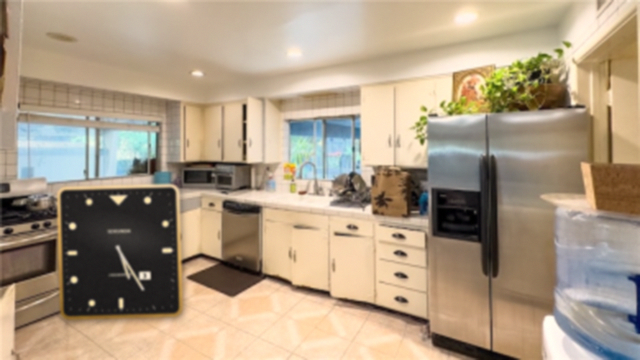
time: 5:25
